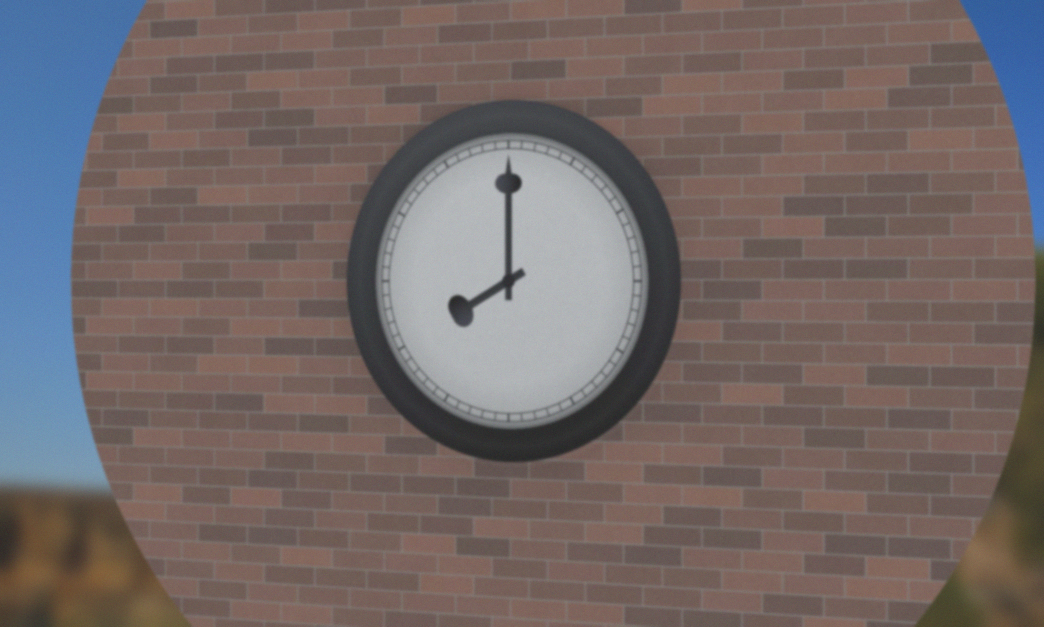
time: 8:00
